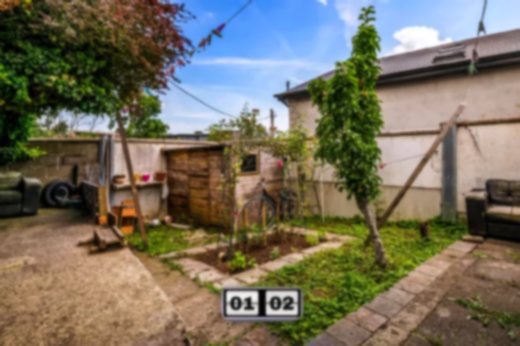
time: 1:02
